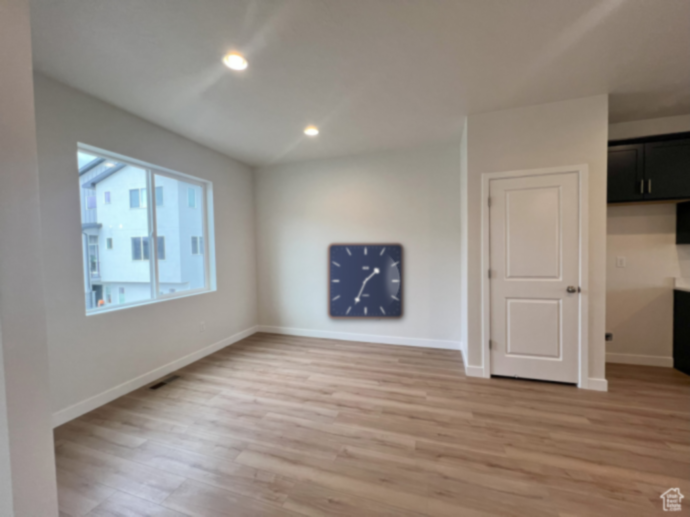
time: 1:34
